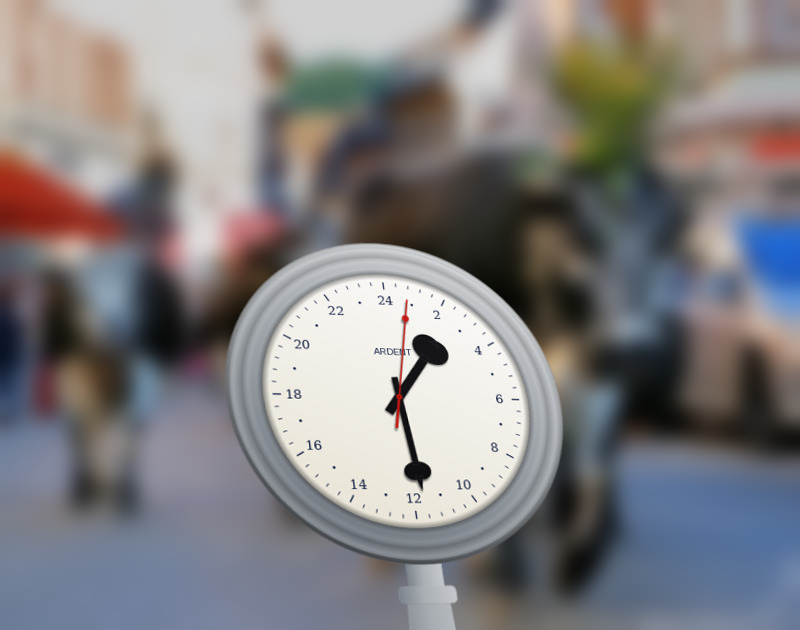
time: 2:29:02
